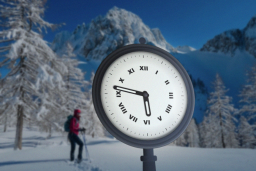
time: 5:47
